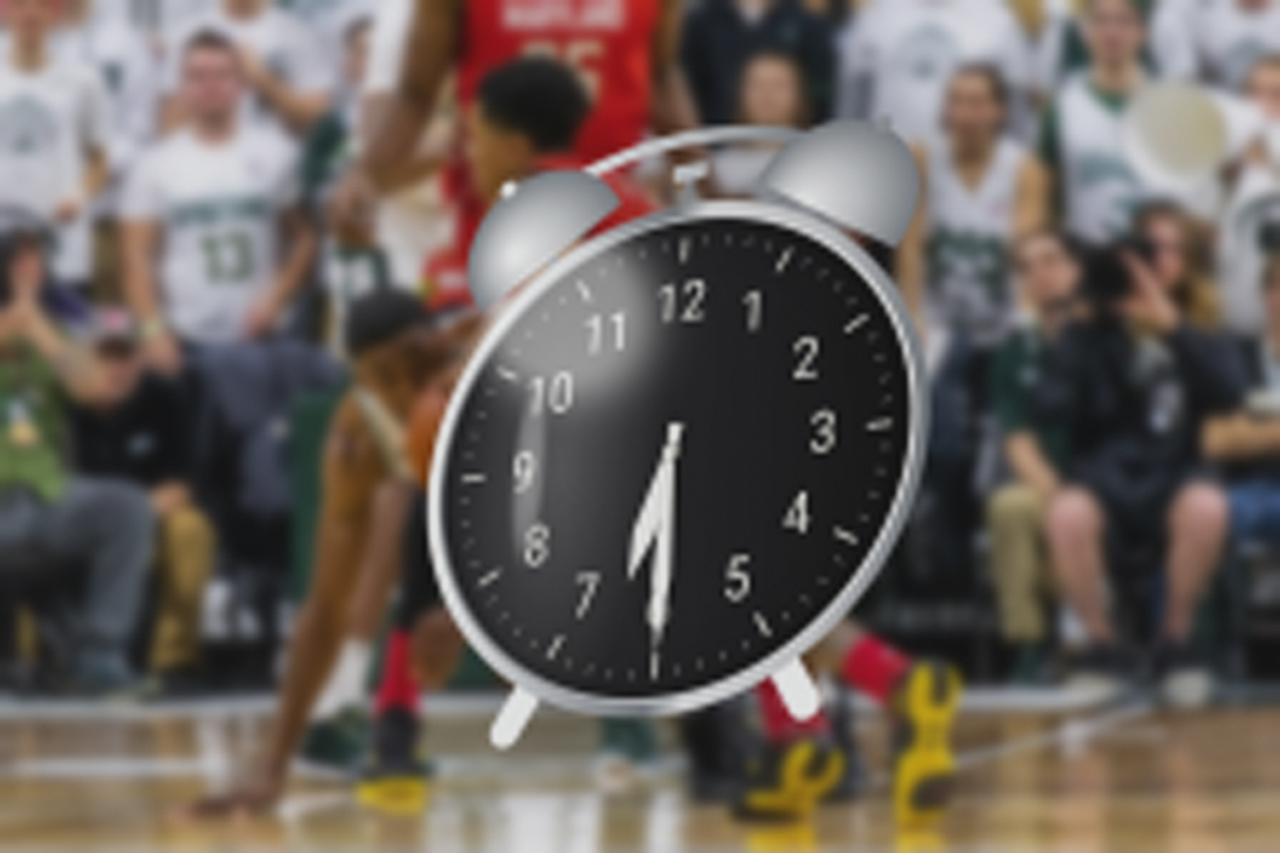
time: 6:30
